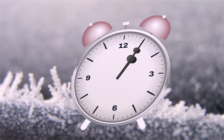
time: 1:05
